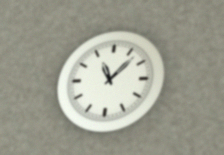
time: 11:07
